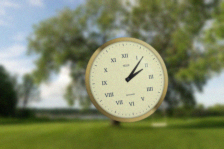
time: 2:07
